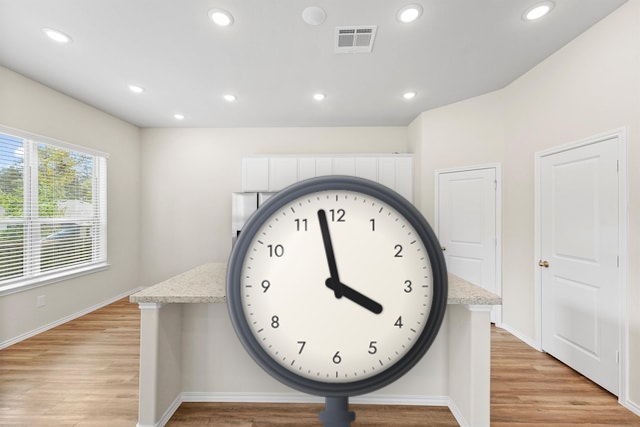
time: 3:58
